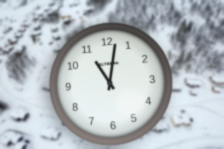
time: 11:02
